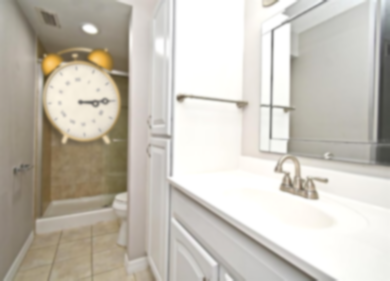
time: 3:15
